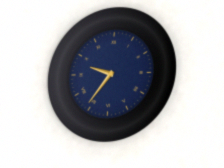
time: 9:36
